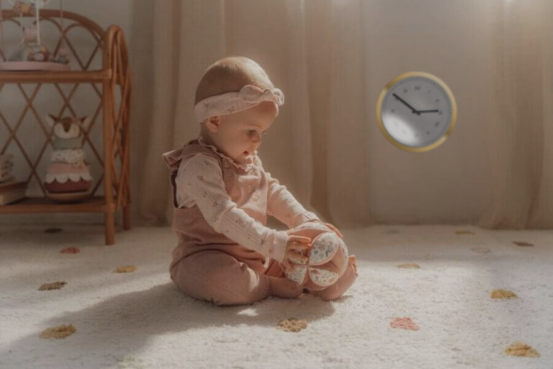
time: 2:51
